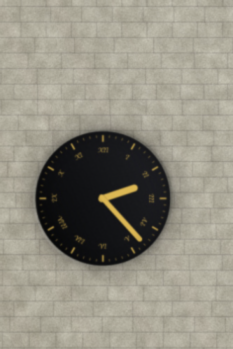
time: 2:23
